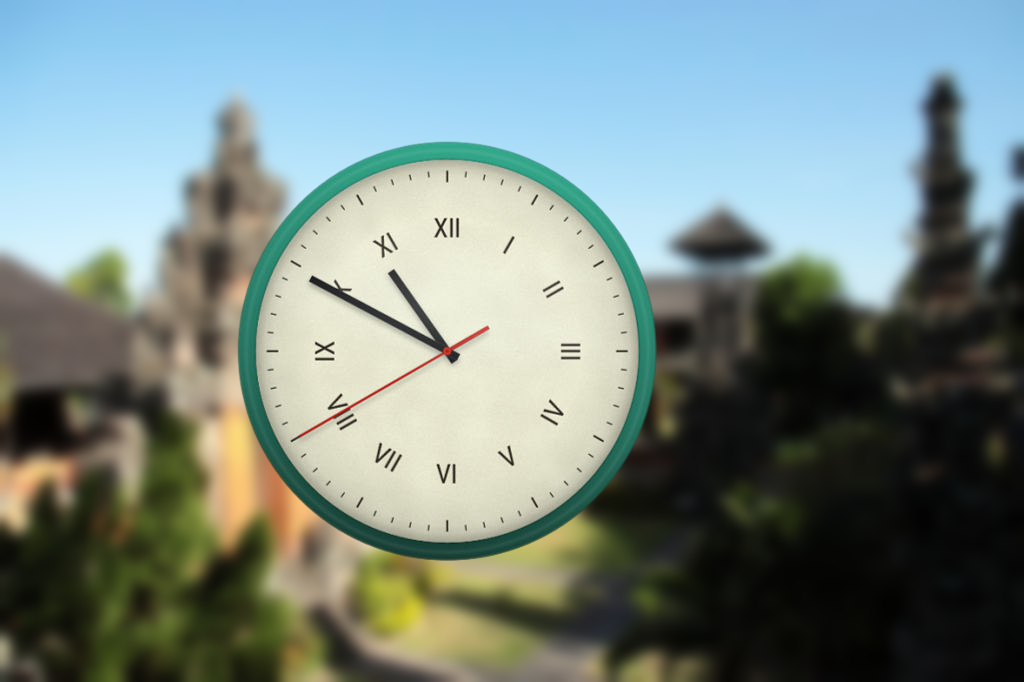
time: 10:49:40
